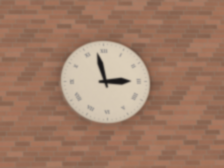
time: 2:58
